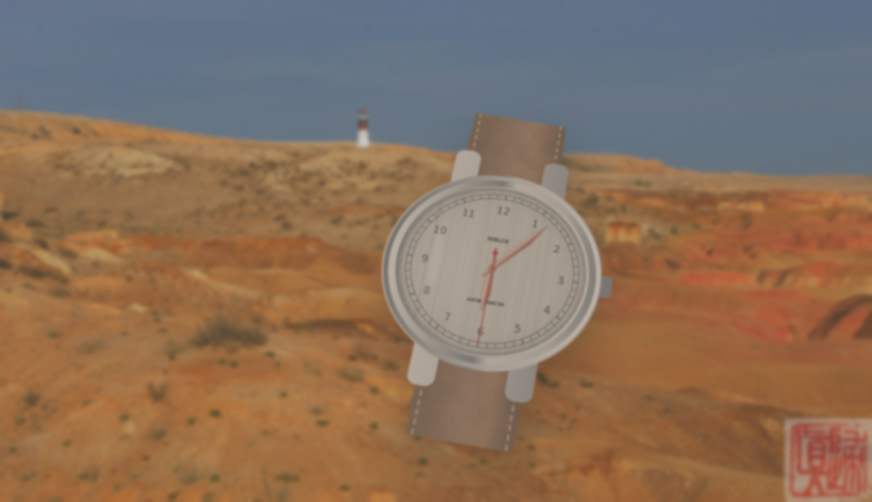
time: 6:06:30
